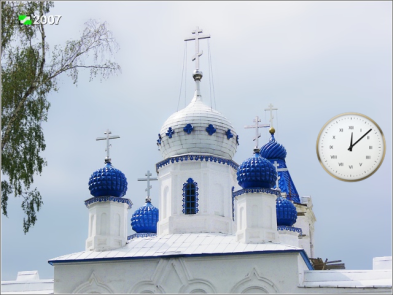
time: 12:08
